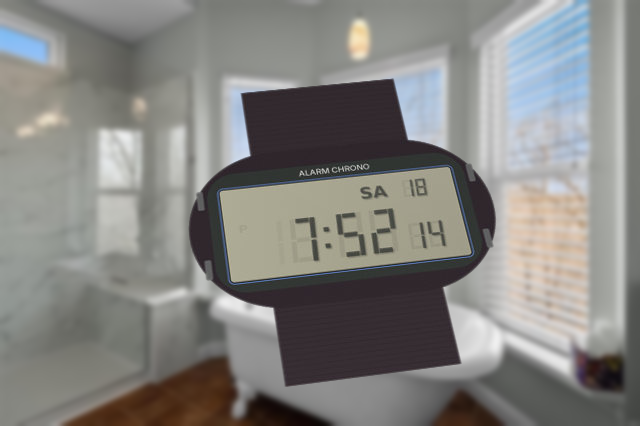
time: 7:52:14
